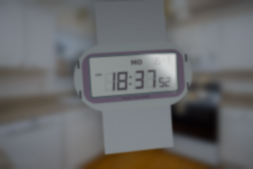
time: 18:37
